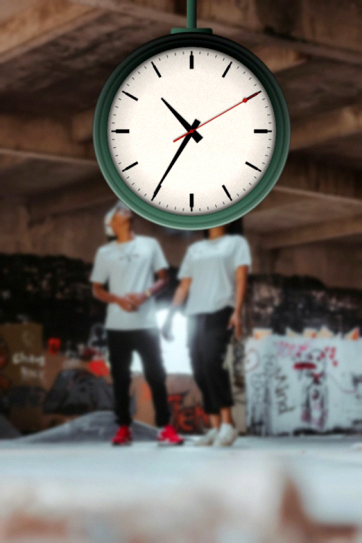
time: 10:35:10
